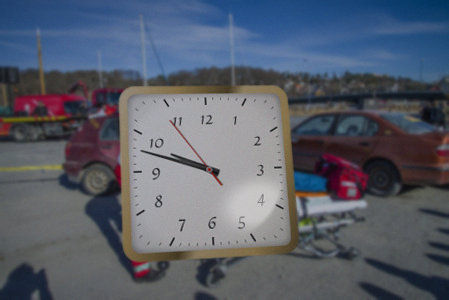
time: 9:47:54
